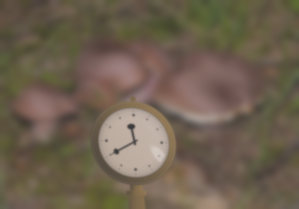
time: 11:40
